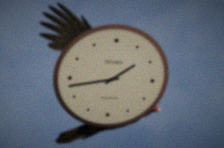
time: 1:43
